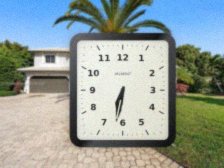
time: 6:32
